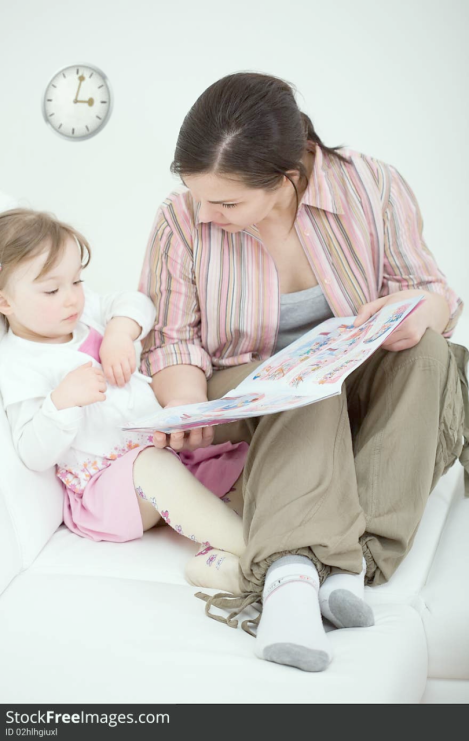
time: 3:02
